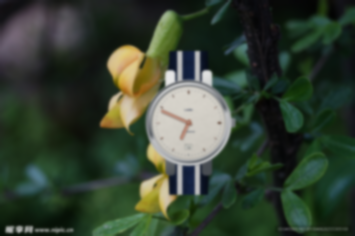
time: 6:49
